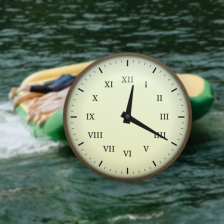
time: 12:20
